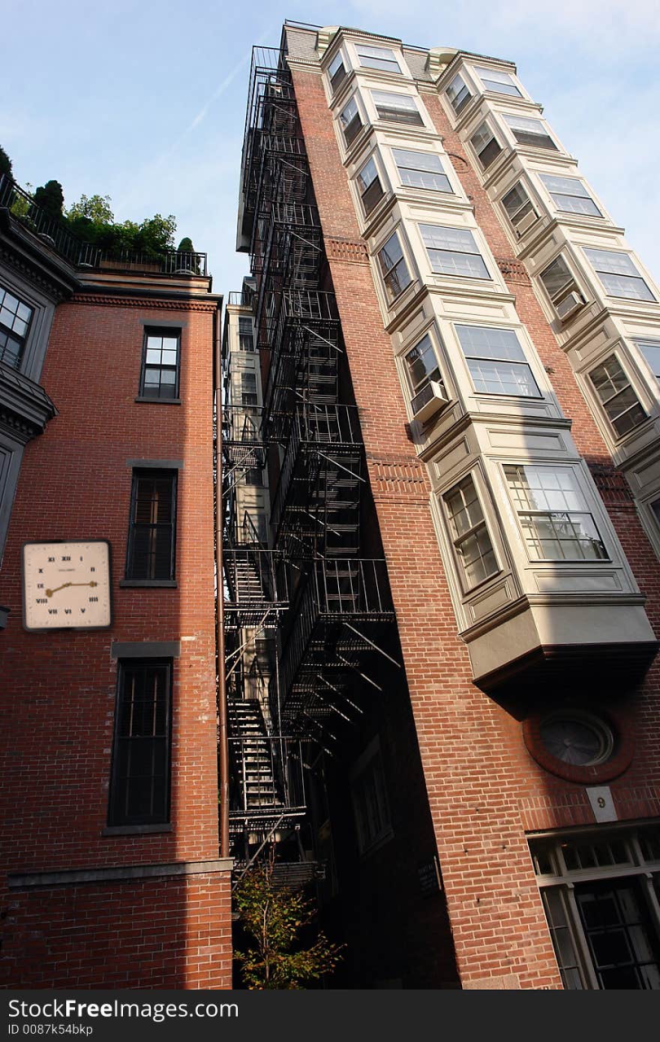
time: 8:15
